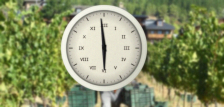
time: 5:59
